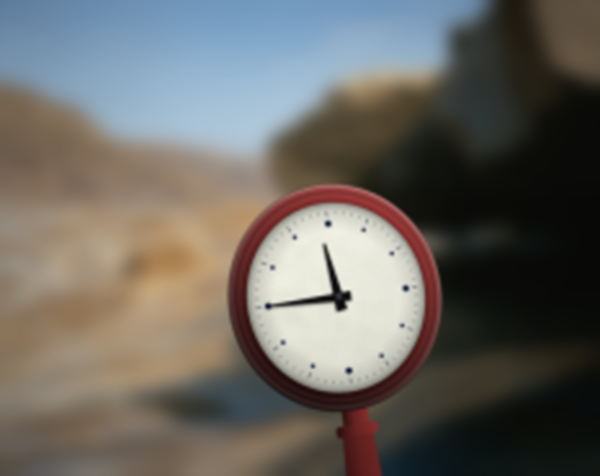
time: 11:45
